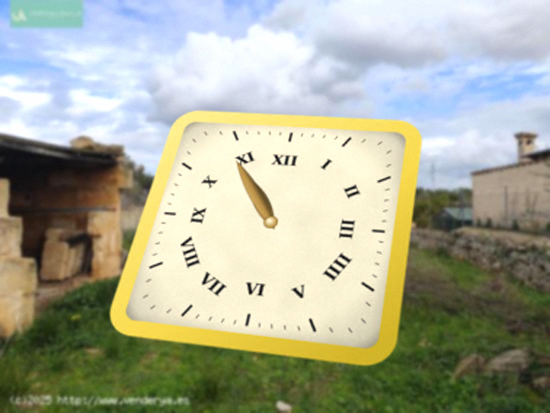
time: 10:54
